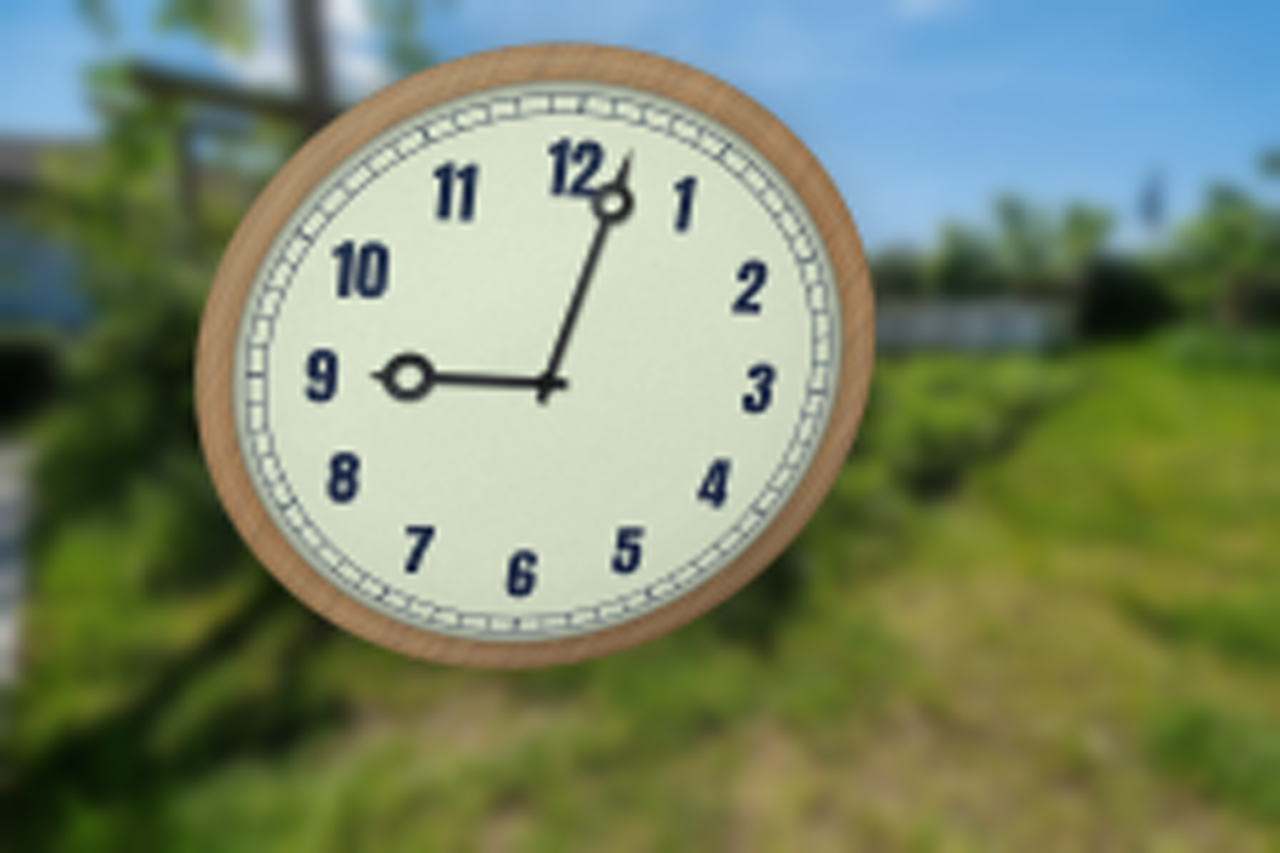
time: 9:02
